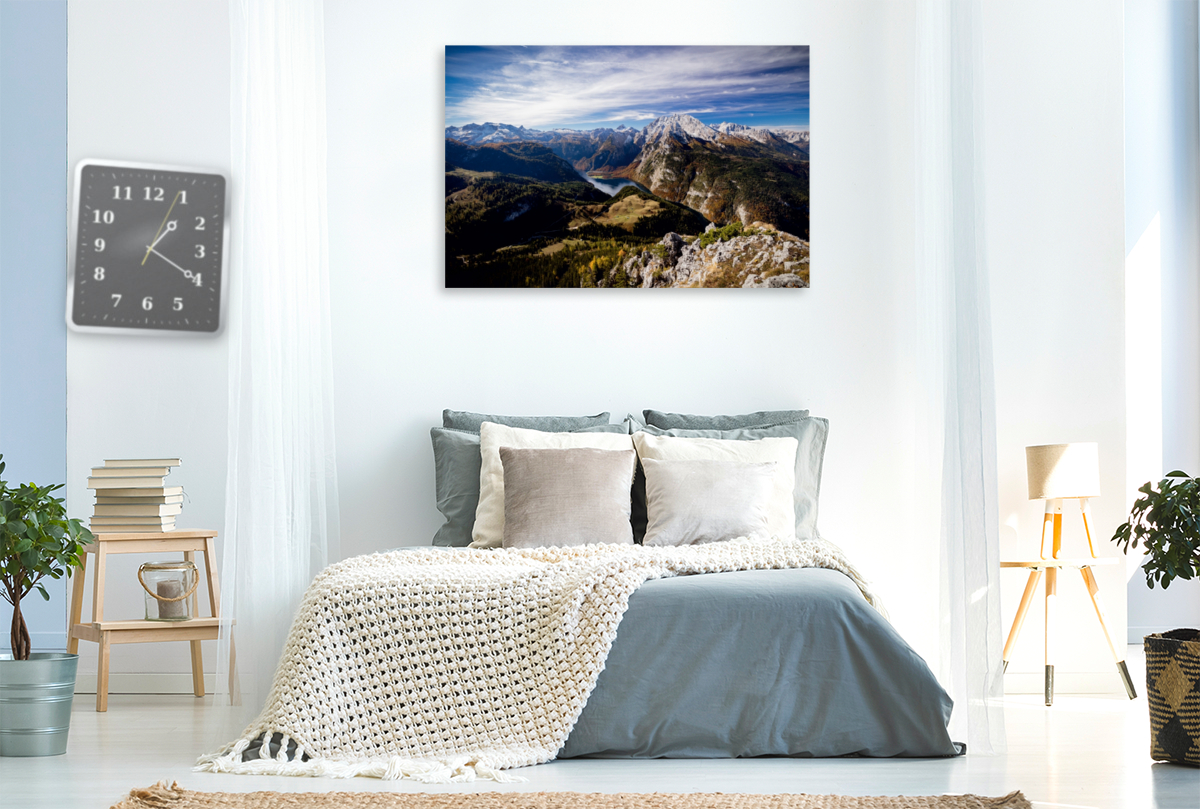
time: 1:20:04
